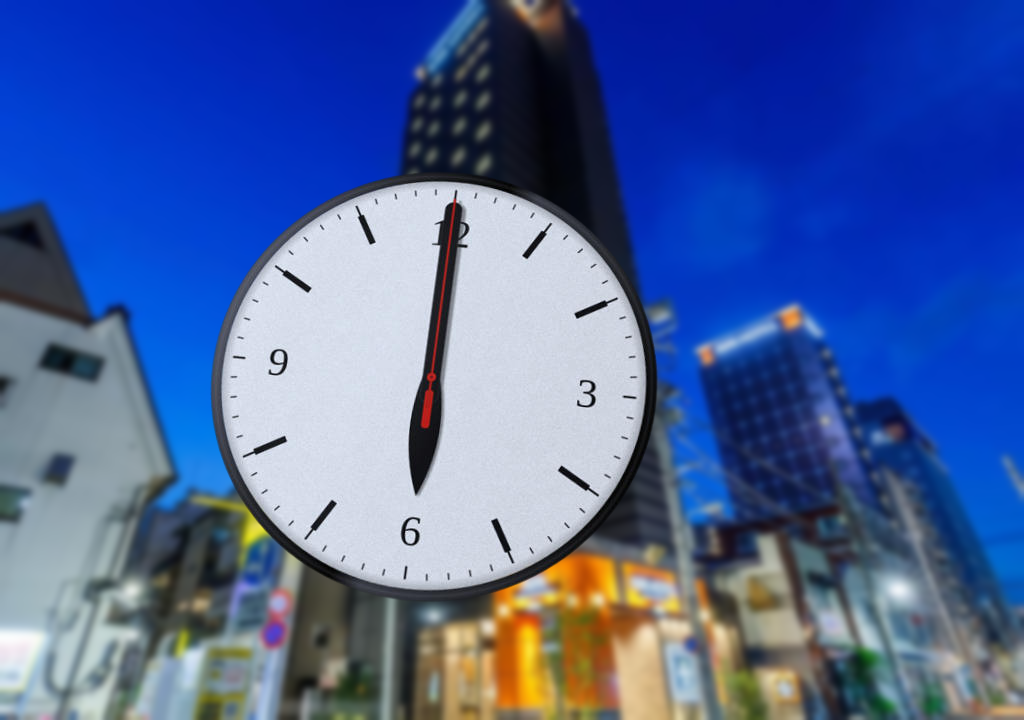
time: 6:00:00
